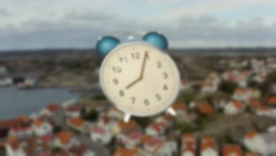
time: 8:04
